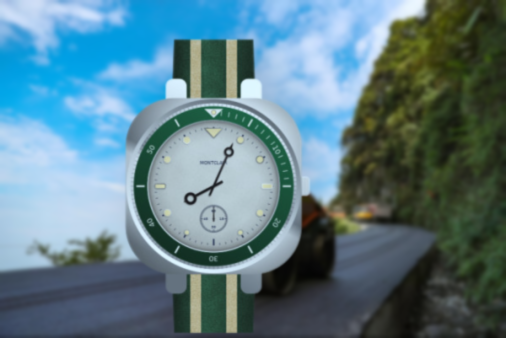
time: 8:04
